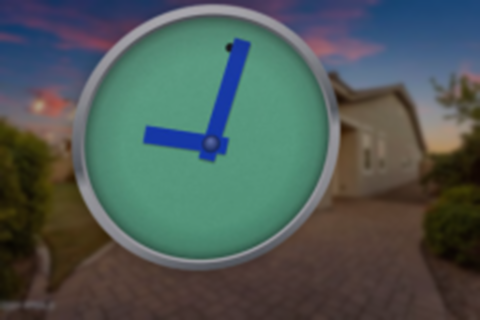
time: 9:01
